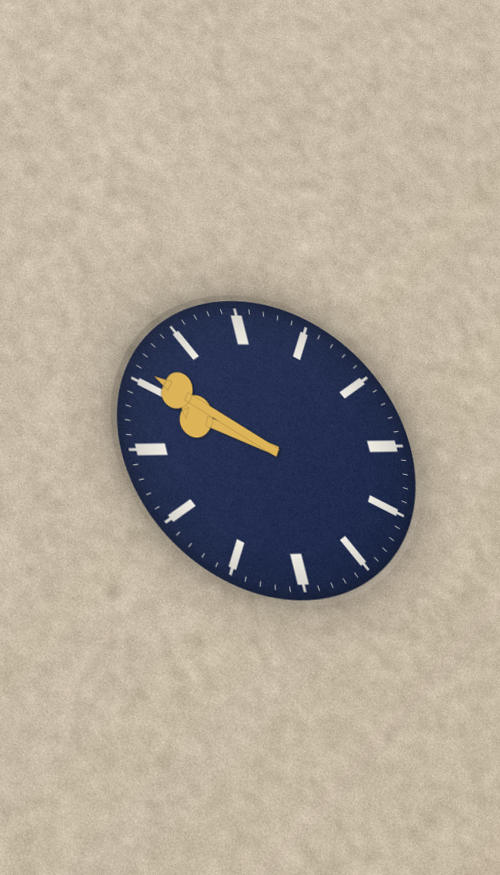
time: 9:51
